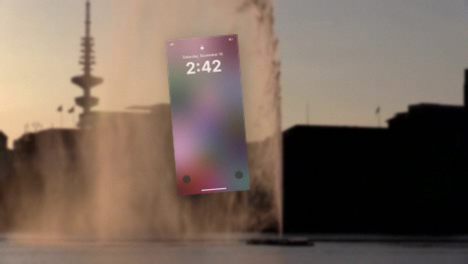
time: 2:42
